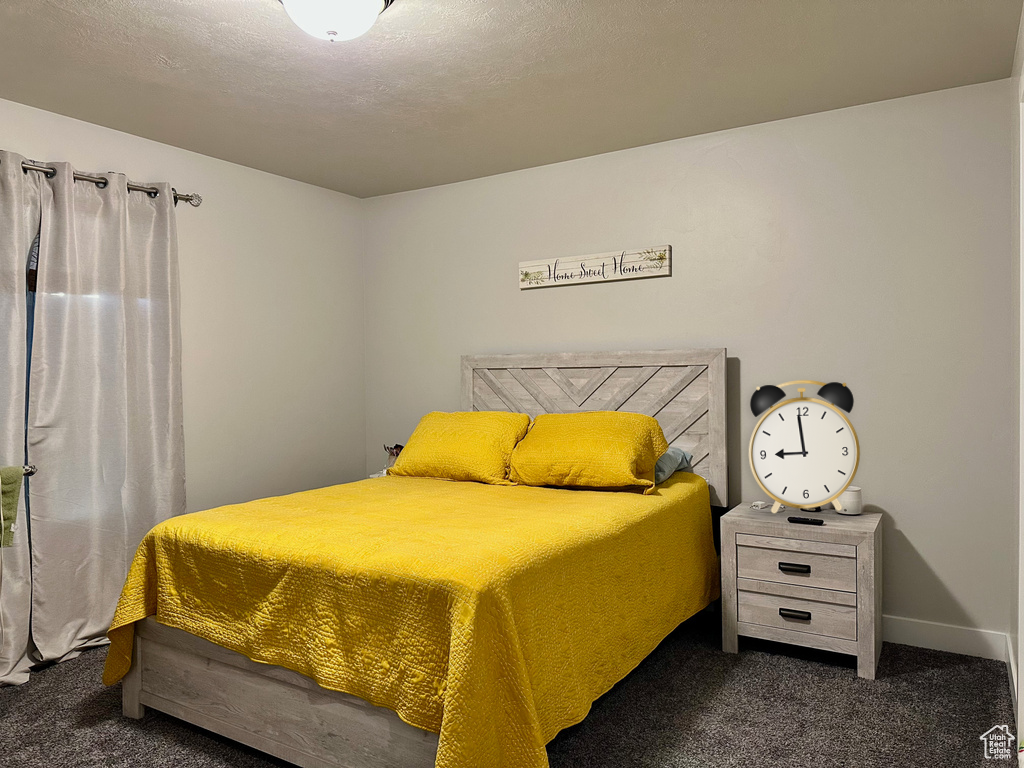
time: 8:59
